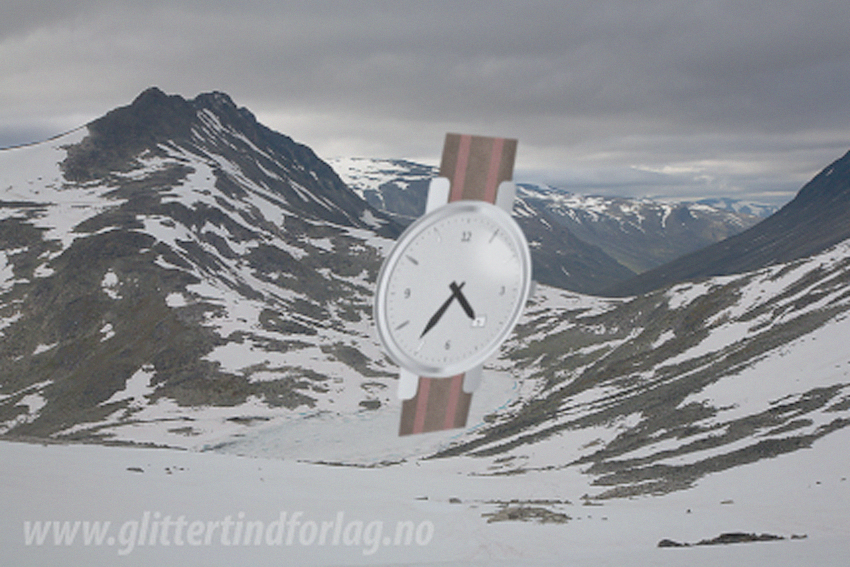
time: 4:36
